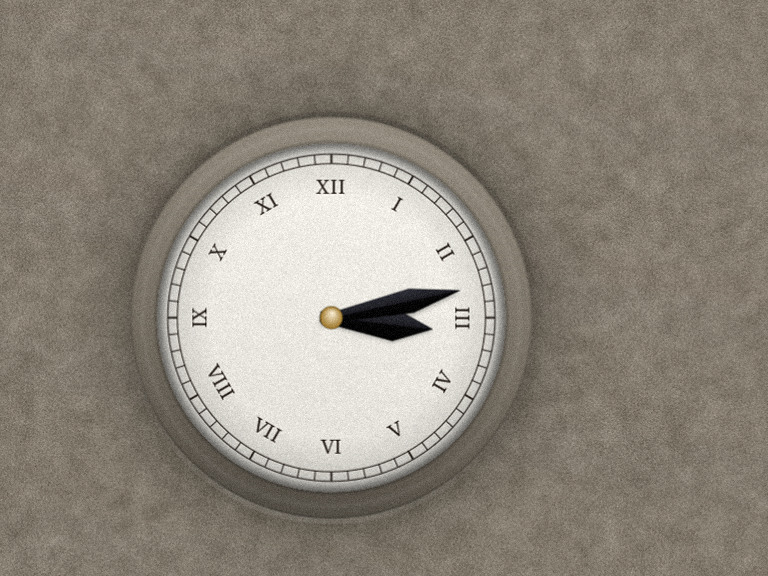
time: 3:13
